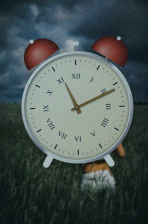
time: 11:11
